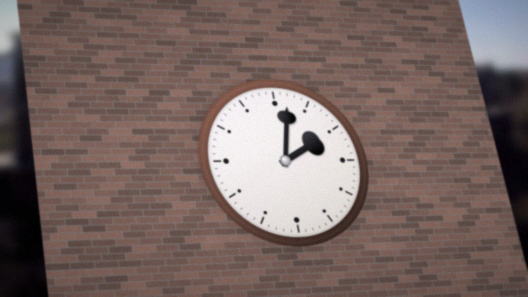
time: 2:02
